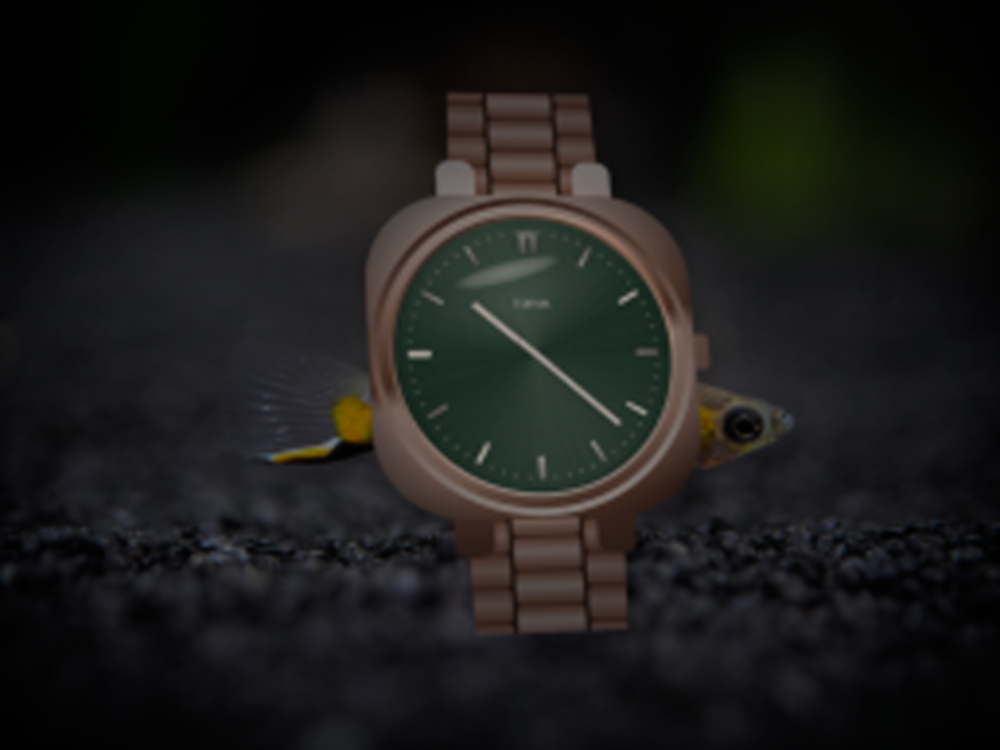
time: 10:22
